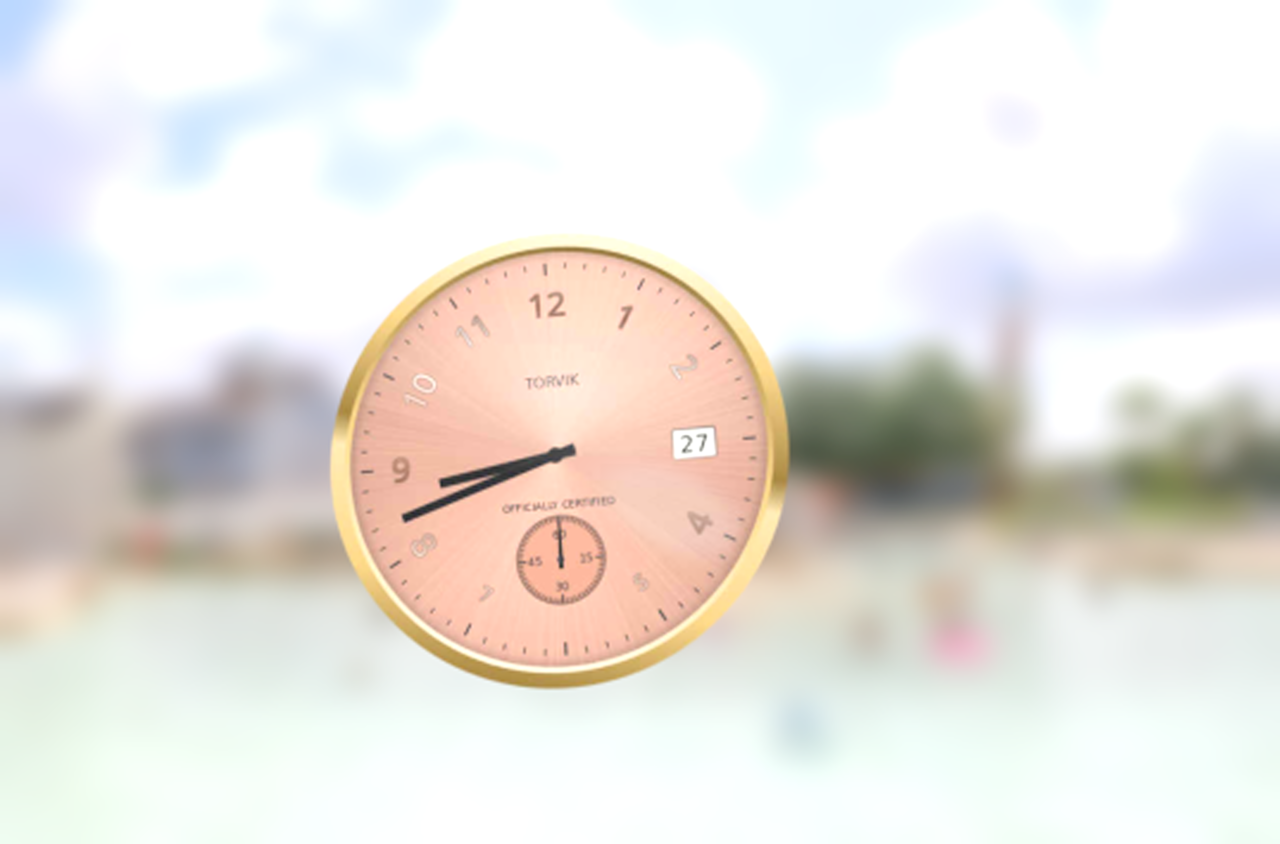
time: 8:42
